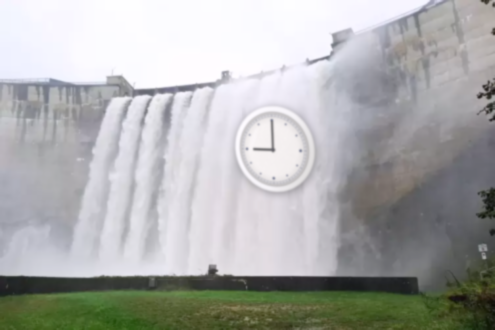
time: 9:00
